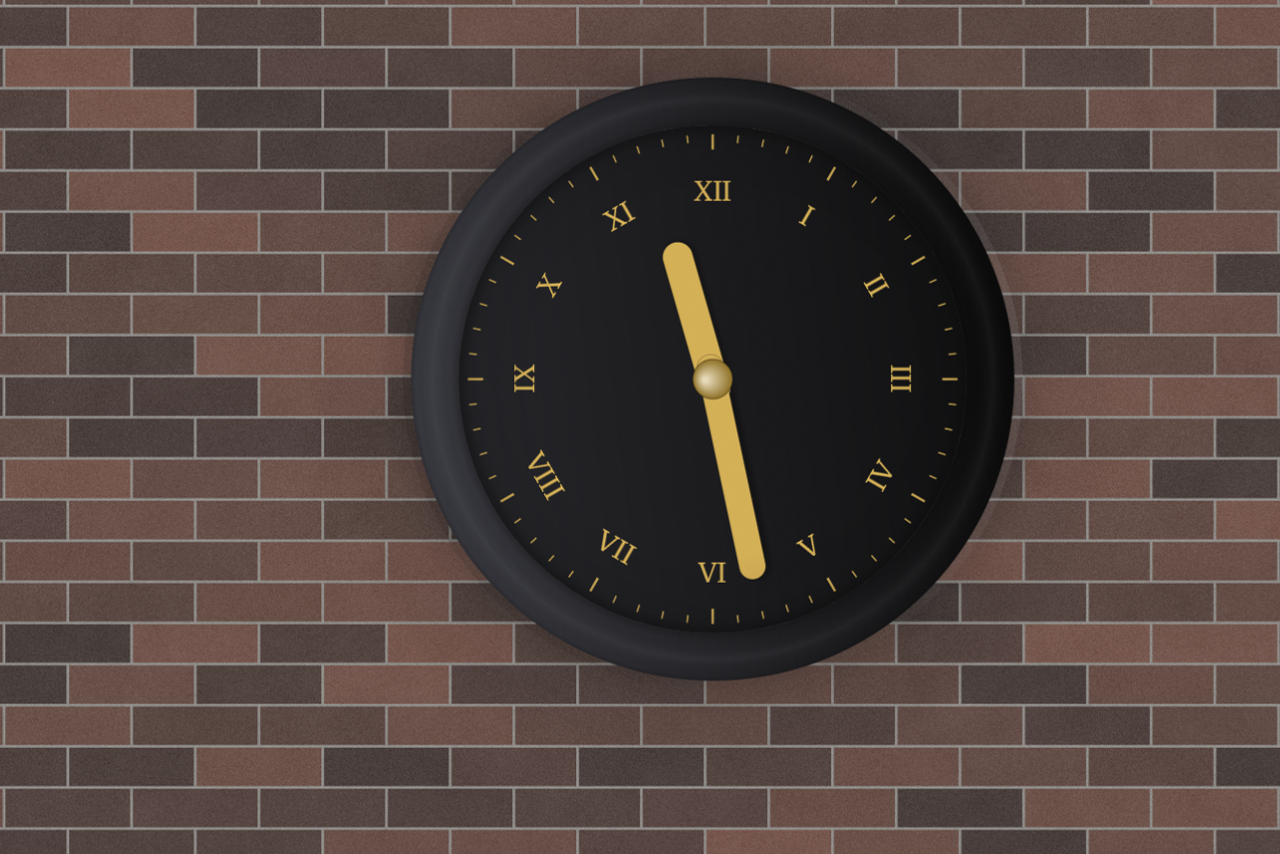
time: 11:28
